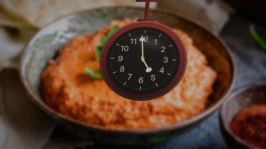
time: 4:59
